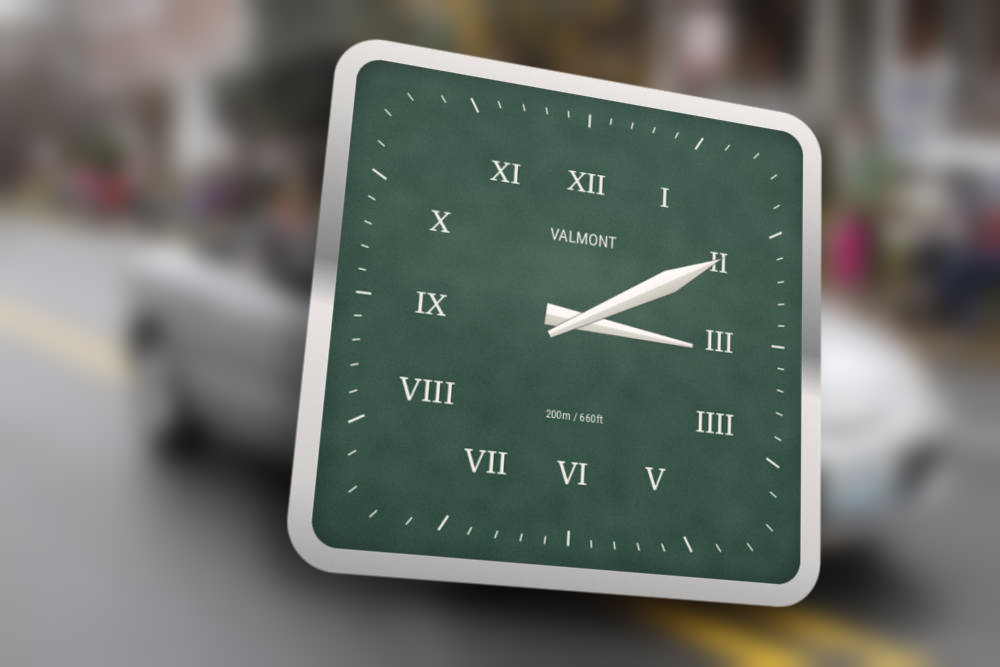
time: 3:10
